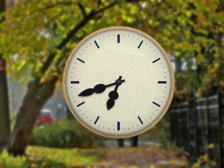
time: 6:42
